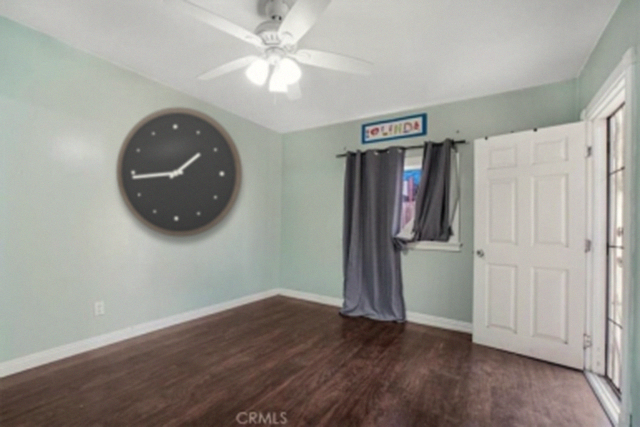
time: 1:44
